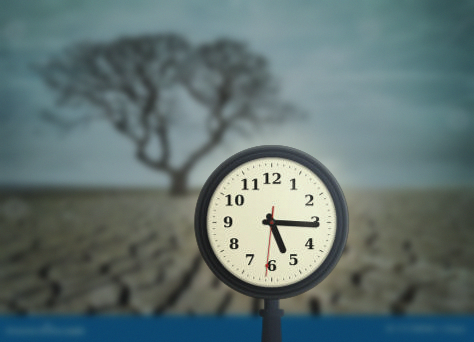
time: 5:15:31
